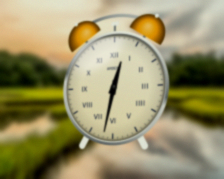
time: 12:32
